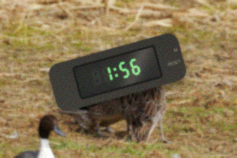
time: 1:56
